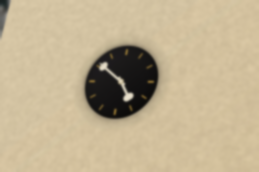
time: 4:51
